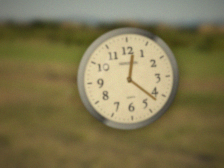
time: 12:22
